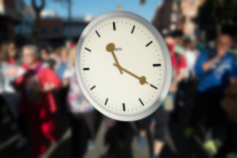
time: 11:20
